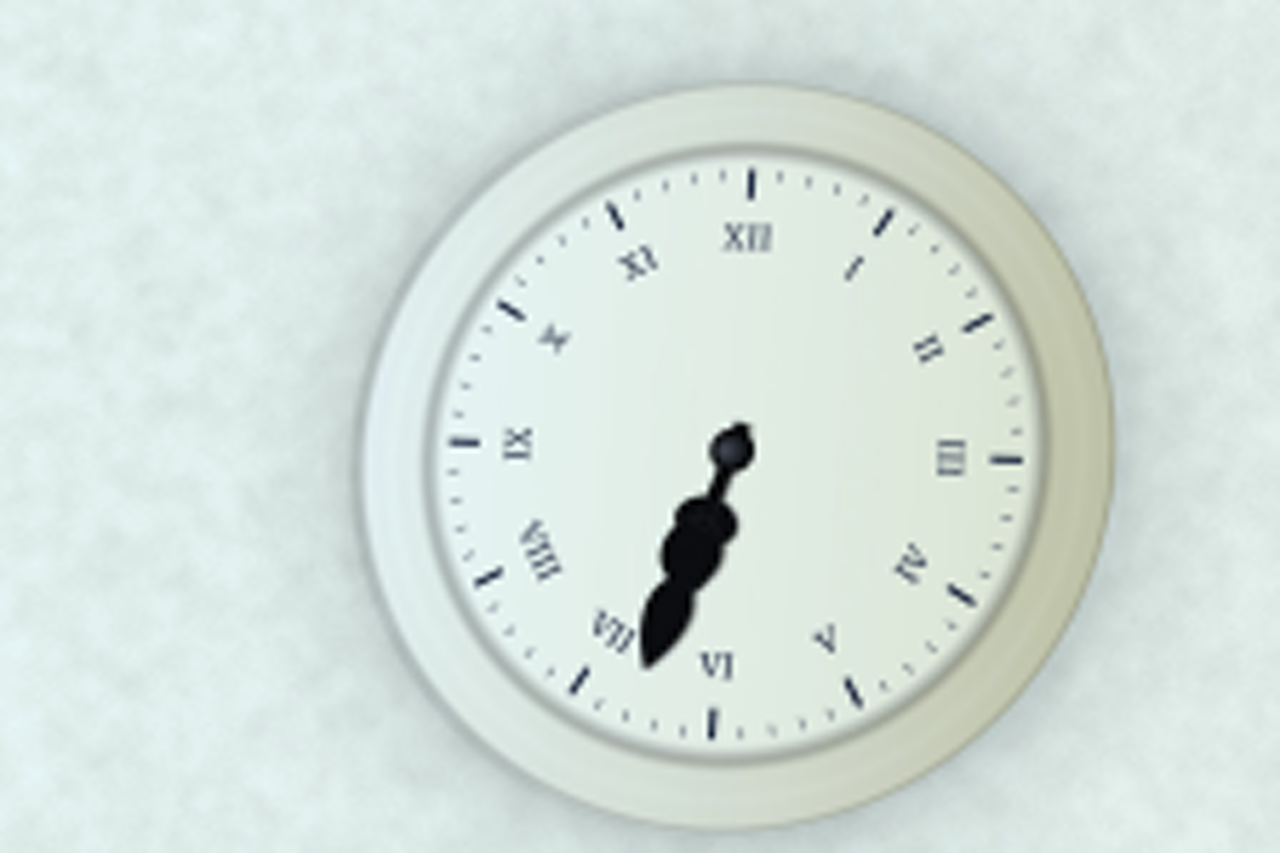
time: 6:33
